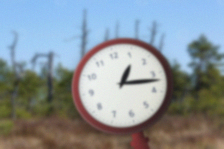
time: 1:17
